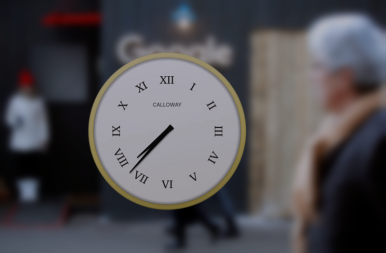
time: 7:37
